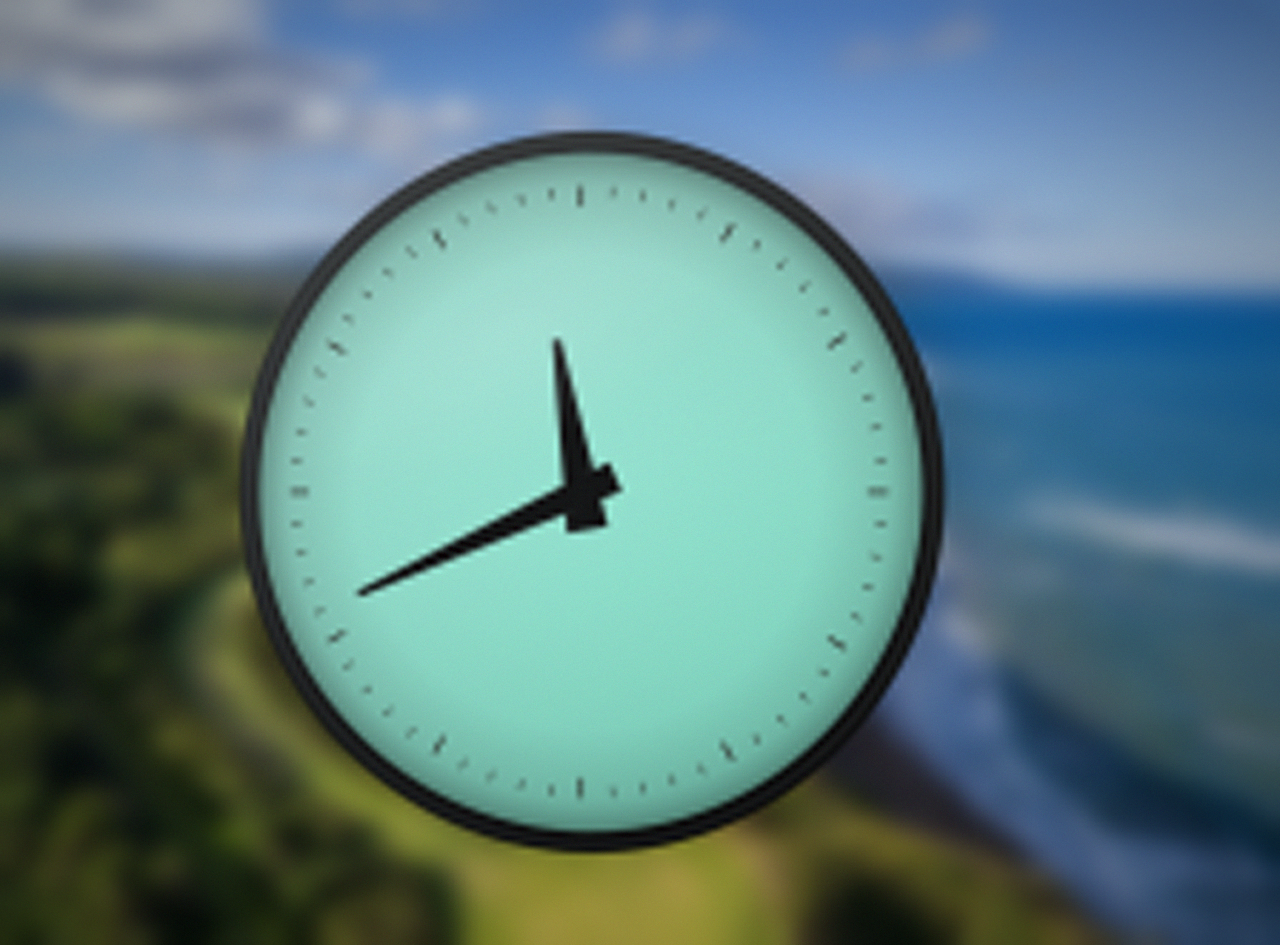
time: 11:41
